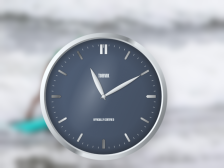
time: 11:10
